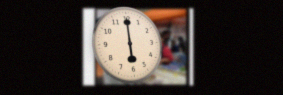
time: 6:00
